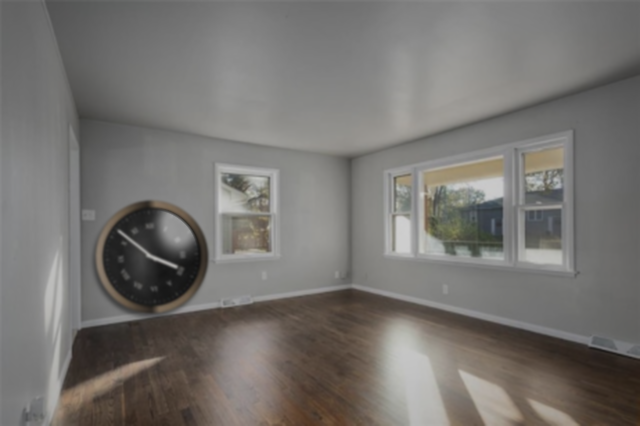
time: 3:52
